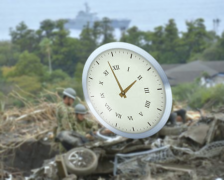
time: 1:58
